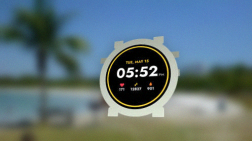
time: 5:52
